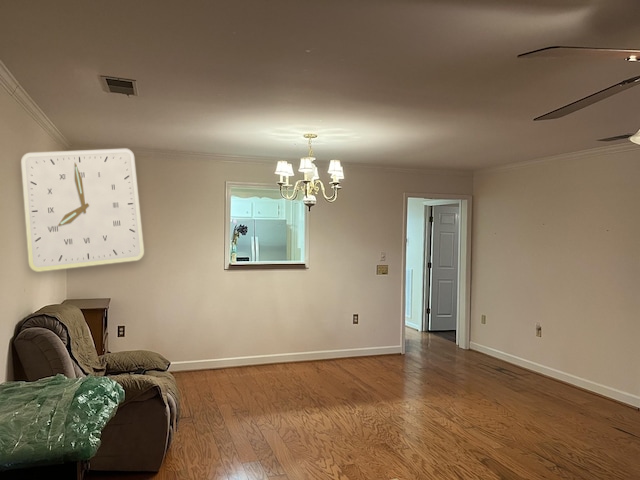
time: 7:59
